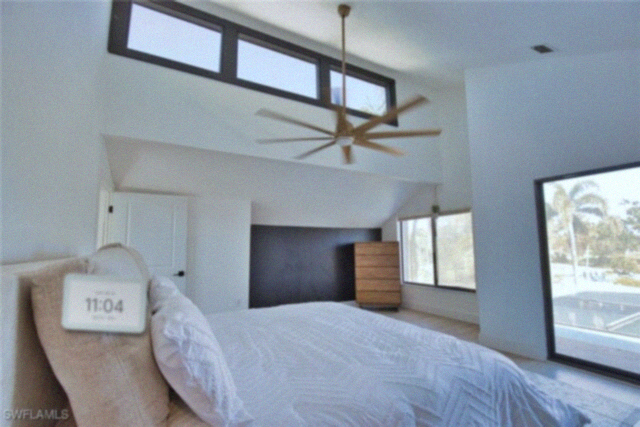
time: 11:04
